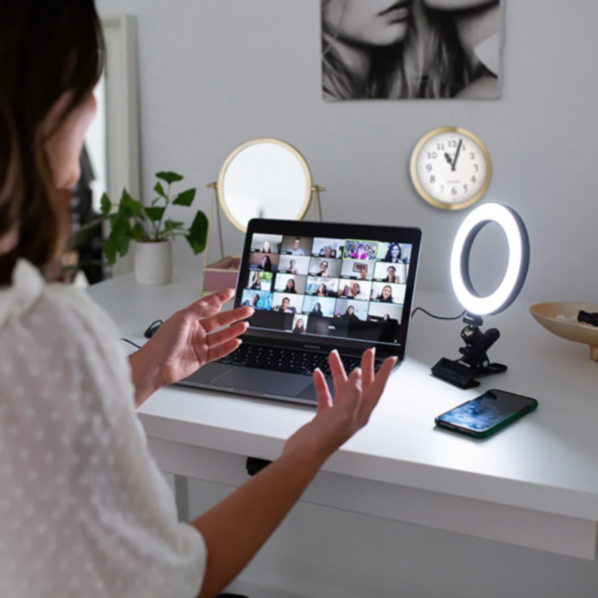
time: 11:03
